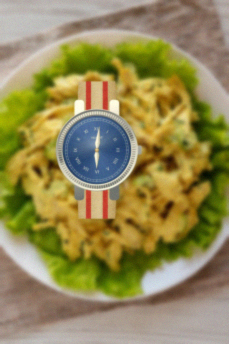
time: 6:01
